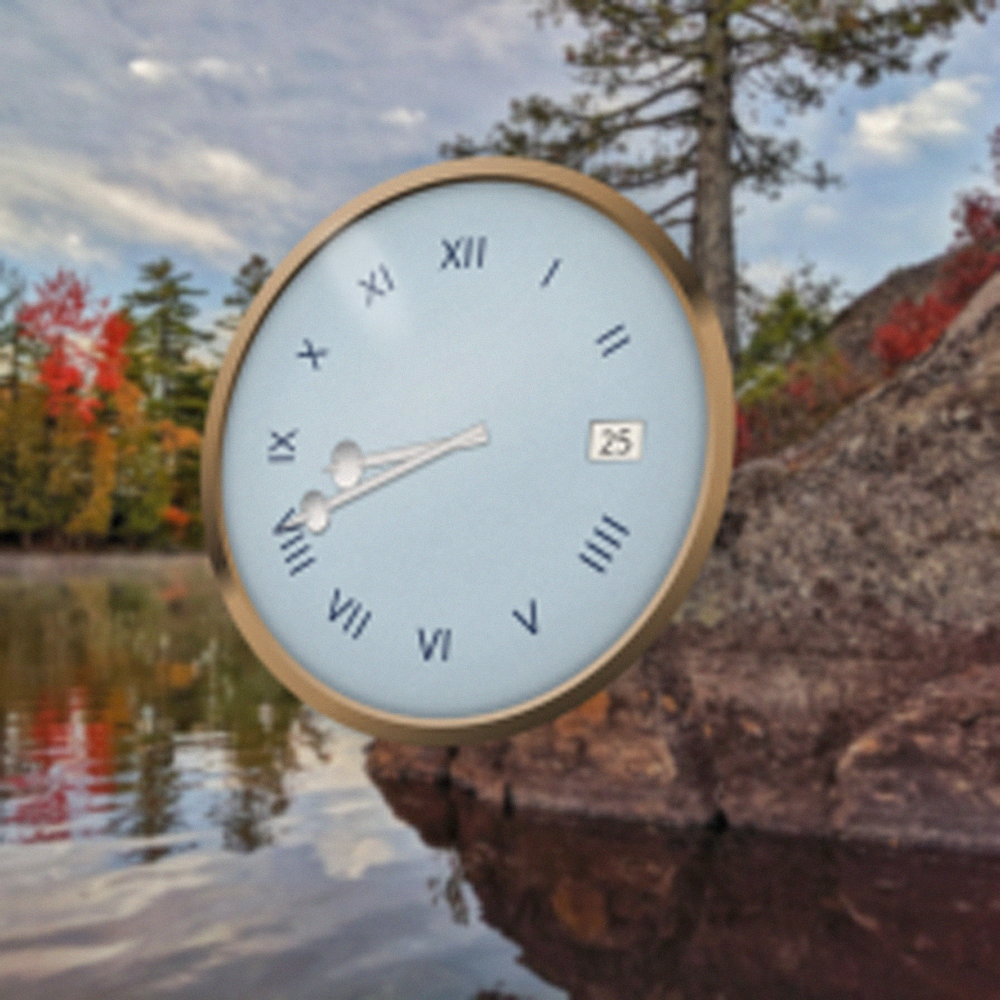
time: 8:41
